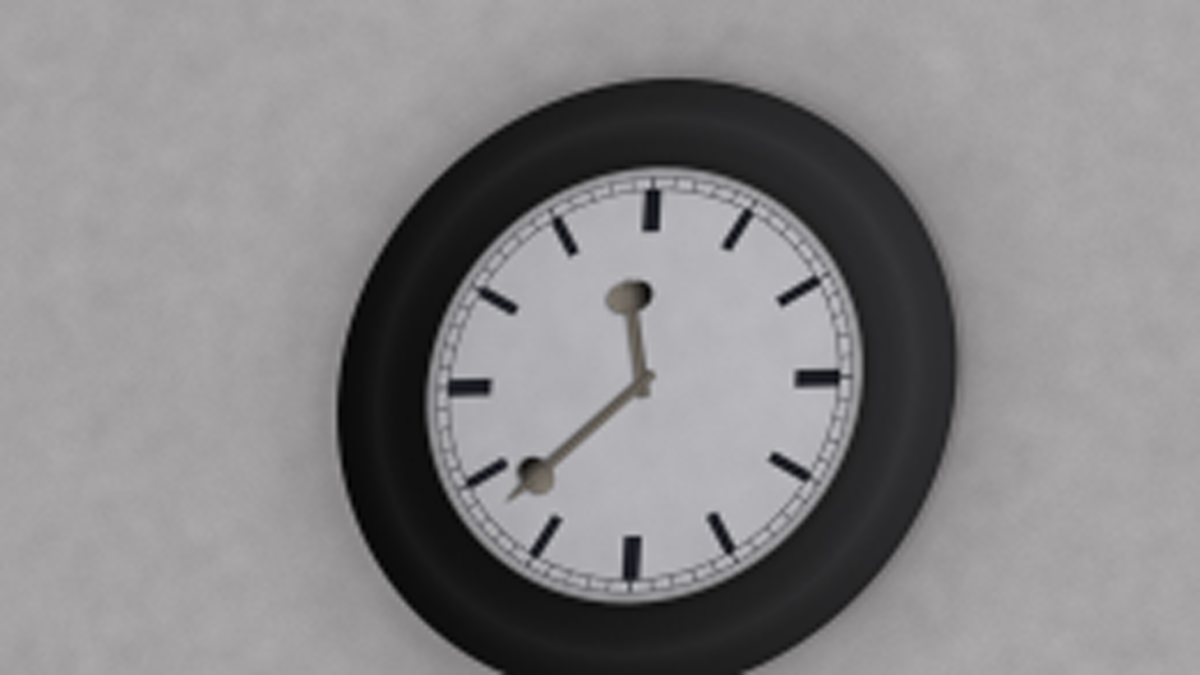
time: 11:38
